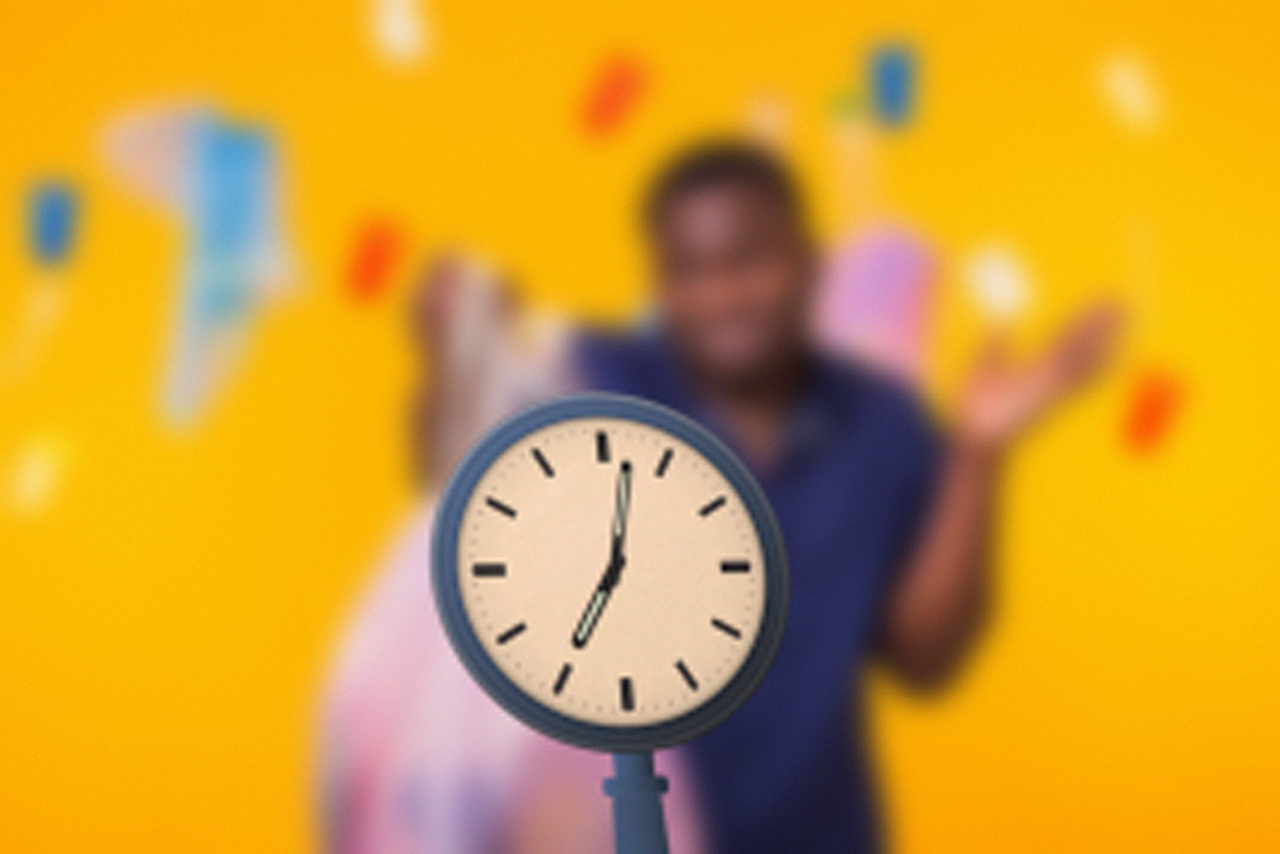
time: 7:02
